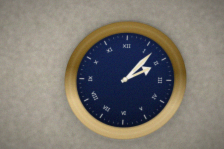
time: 2:07
